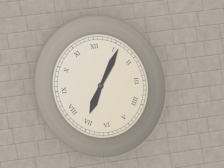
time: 7:06
